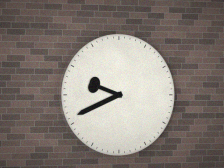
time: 9:41
